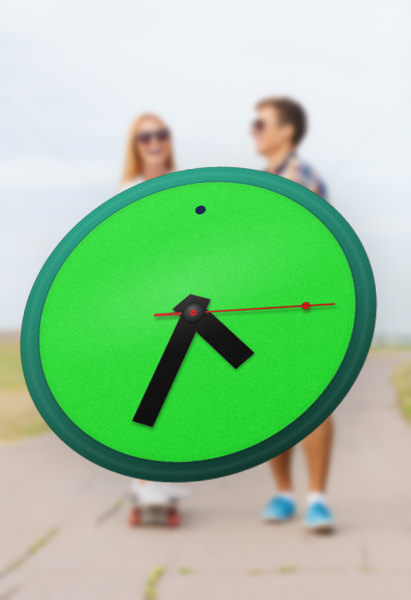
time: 4:33:15
